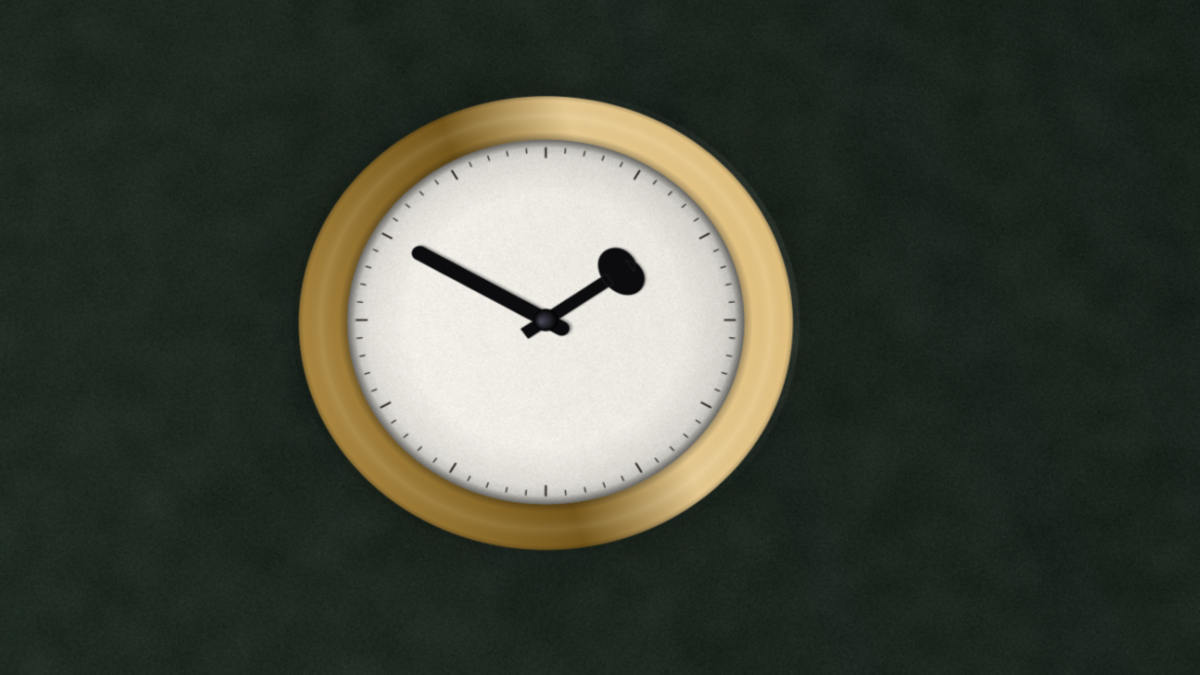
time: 1:50
